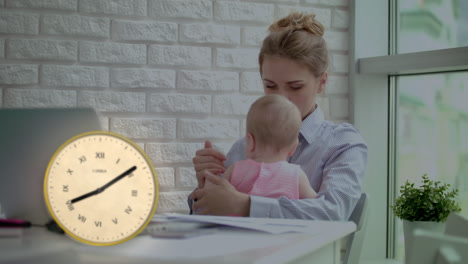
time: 8:09
